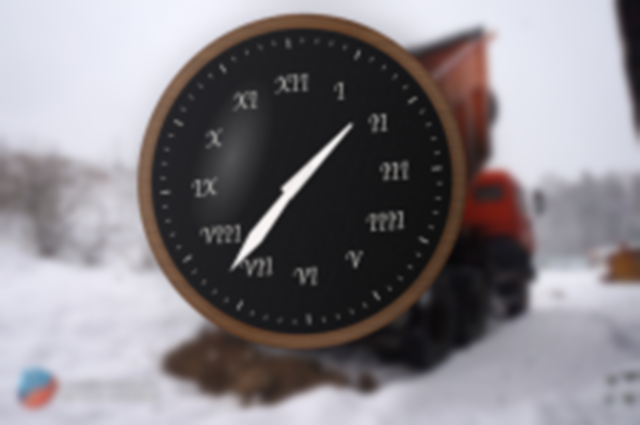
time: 1:37
